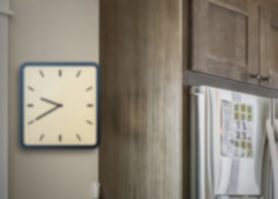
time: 9:40
